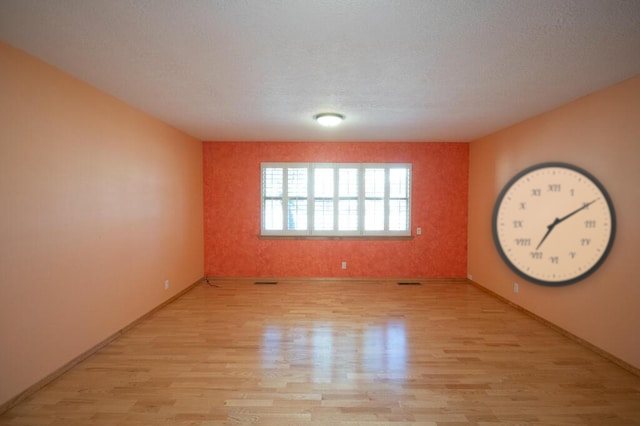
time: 7:10
